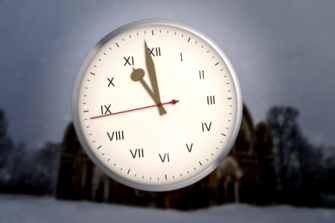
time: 10:58:44
